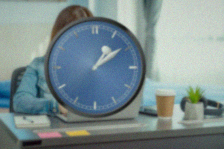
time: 1:09
